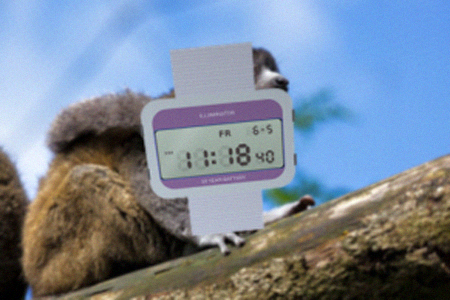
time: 11:18:40
